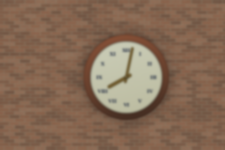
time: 8:02
